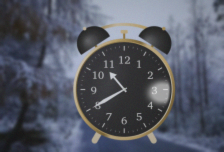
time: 10:40
